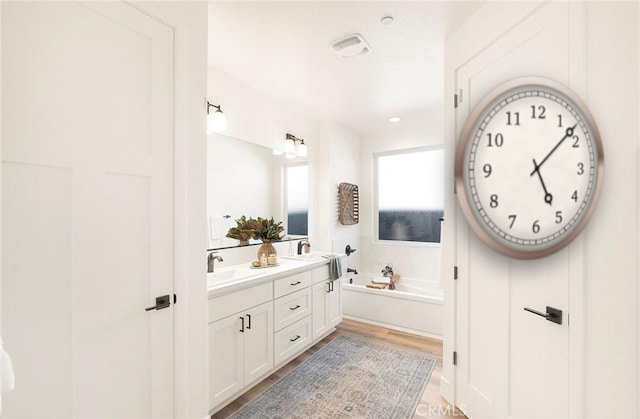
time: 5:08
